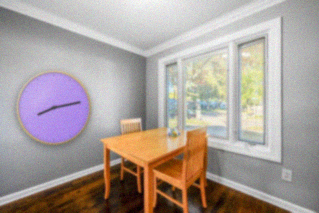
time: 8:13
